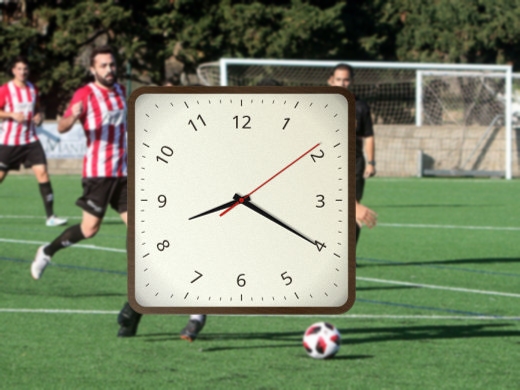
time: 8:20:09
